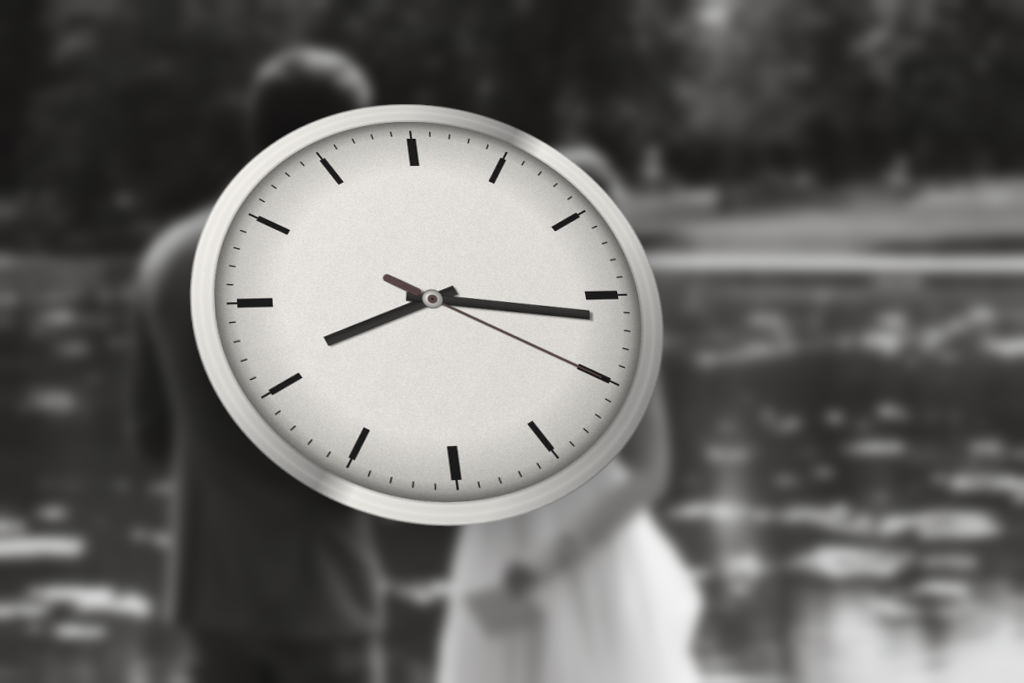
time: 8:16:20
